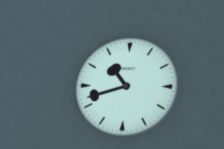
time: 10:42
